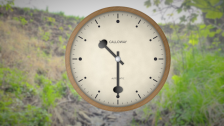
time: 10:30
